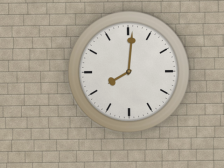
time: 8:01
